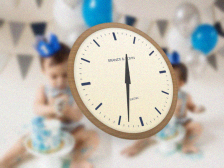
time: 12:33
